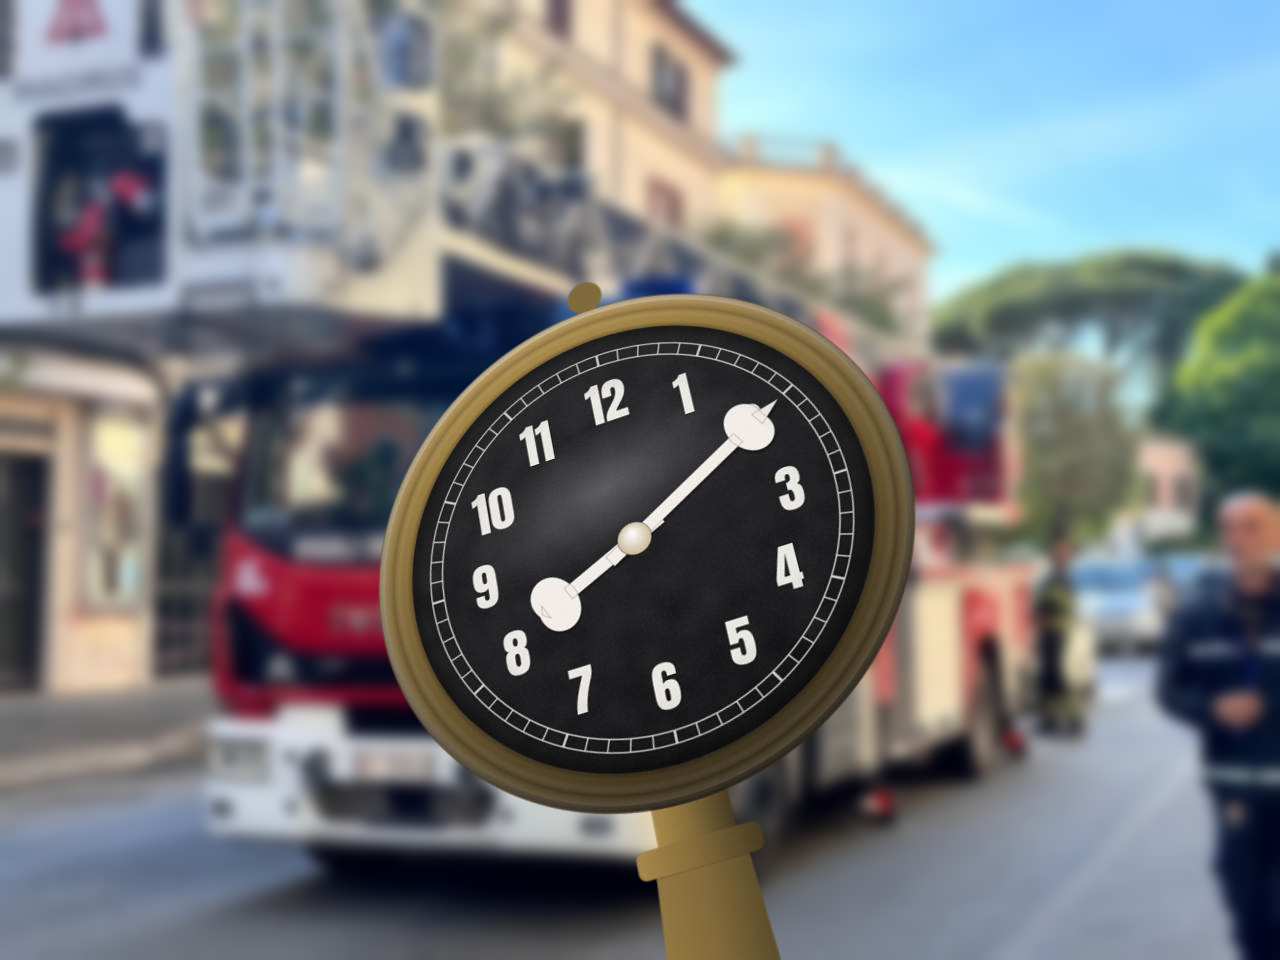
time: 8:10
